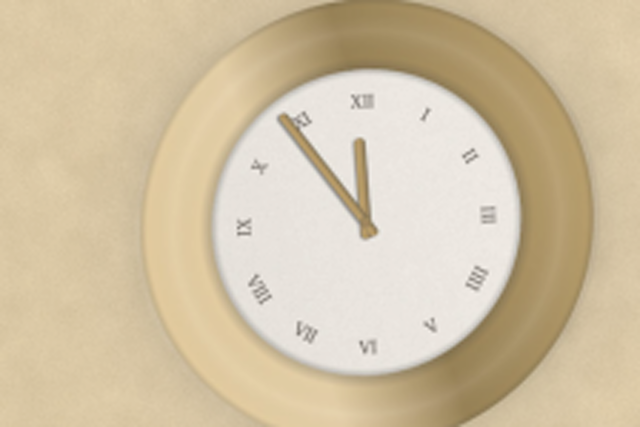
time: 11:54
